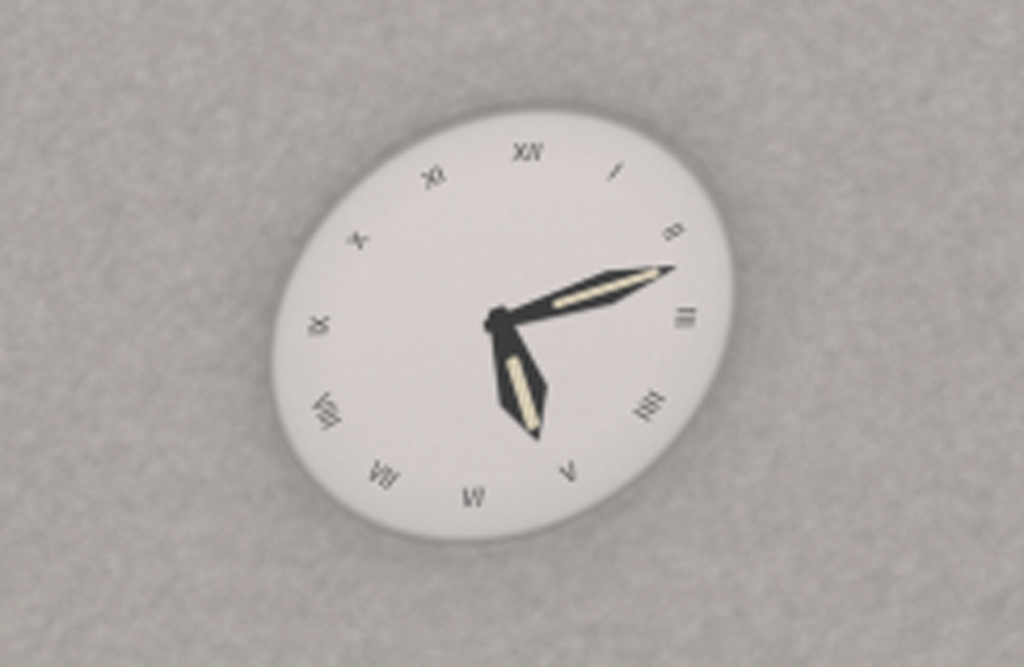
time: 5:12
